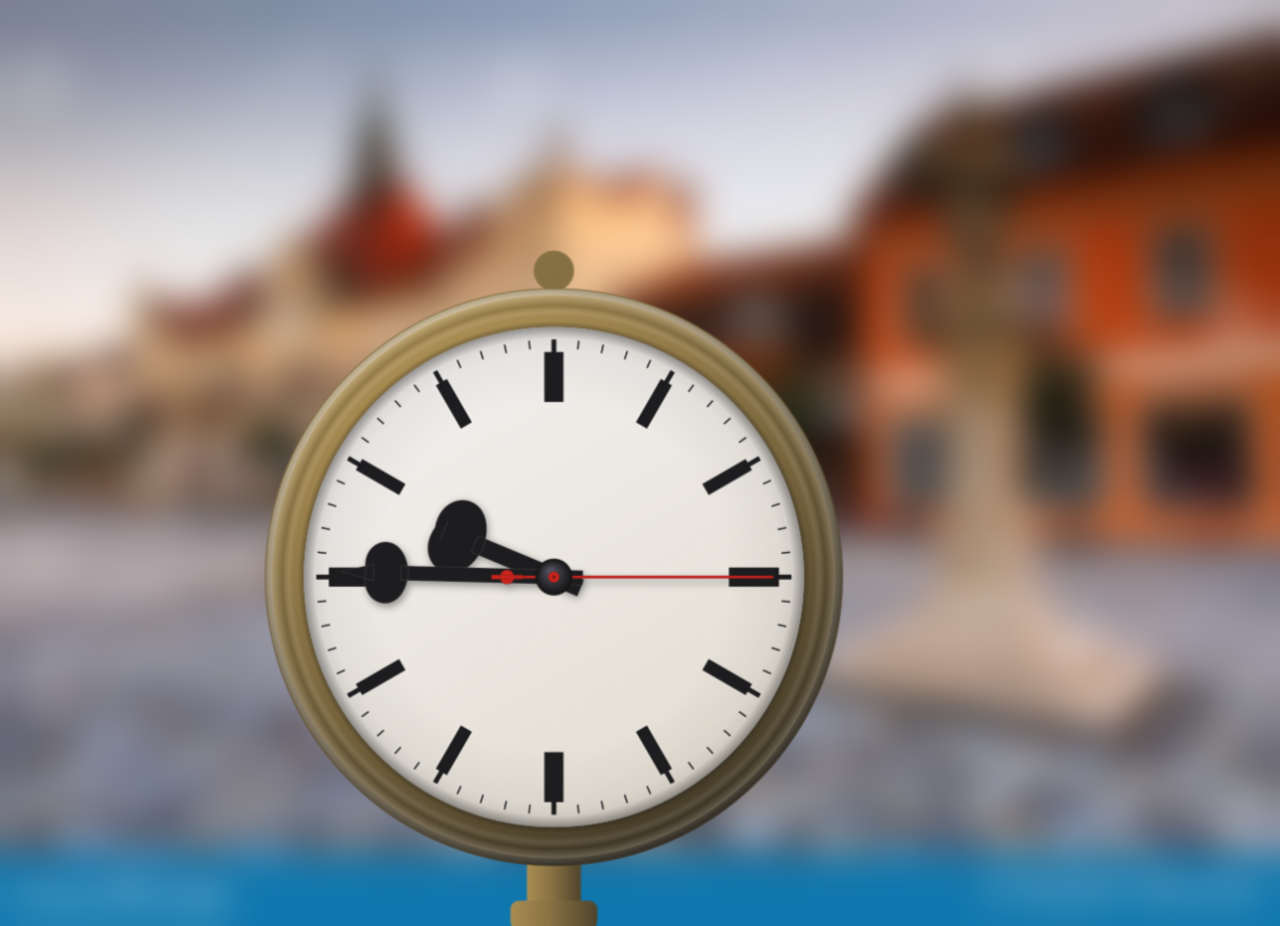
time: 9:45:15
